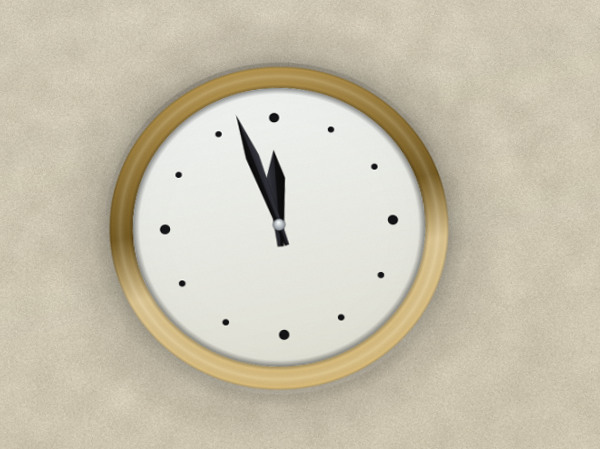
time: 11:57
